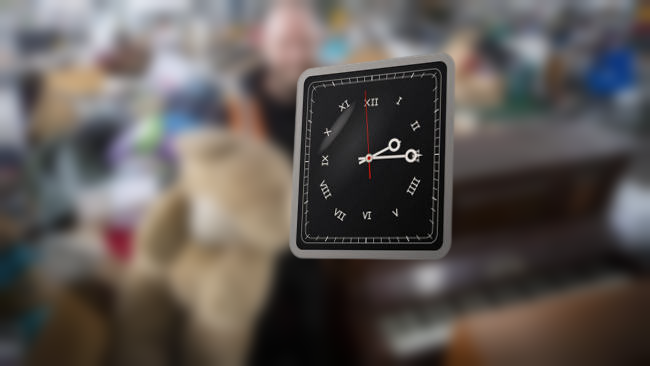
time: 2:14:59
